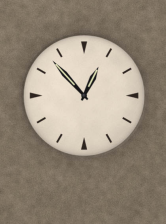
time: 12:53
